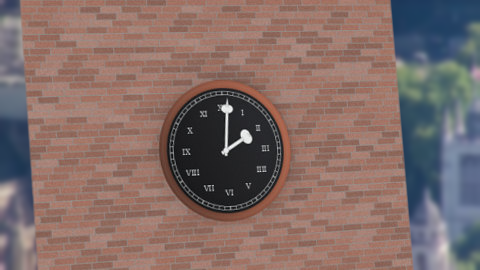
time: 2:01
